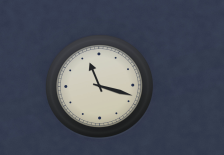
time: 11:18
